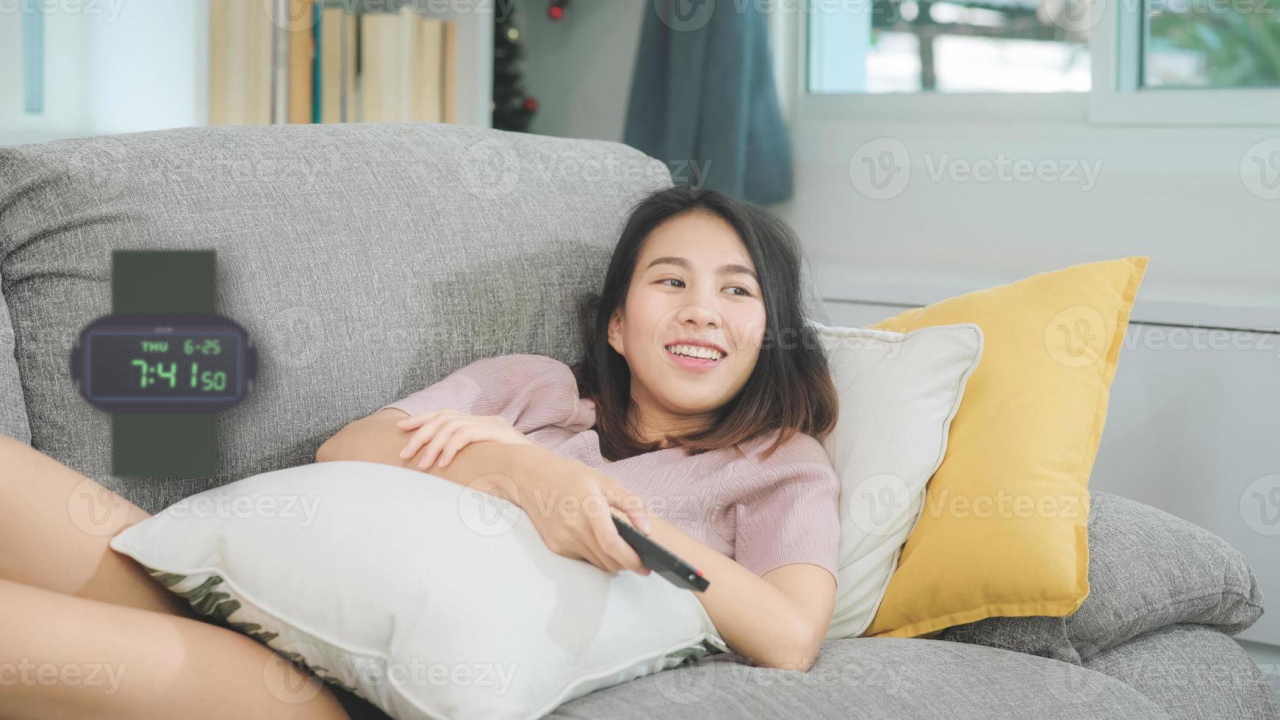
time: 7:41:50
